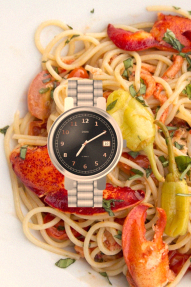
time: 7:10
